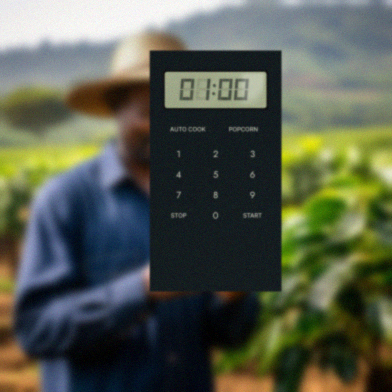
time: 1:00
